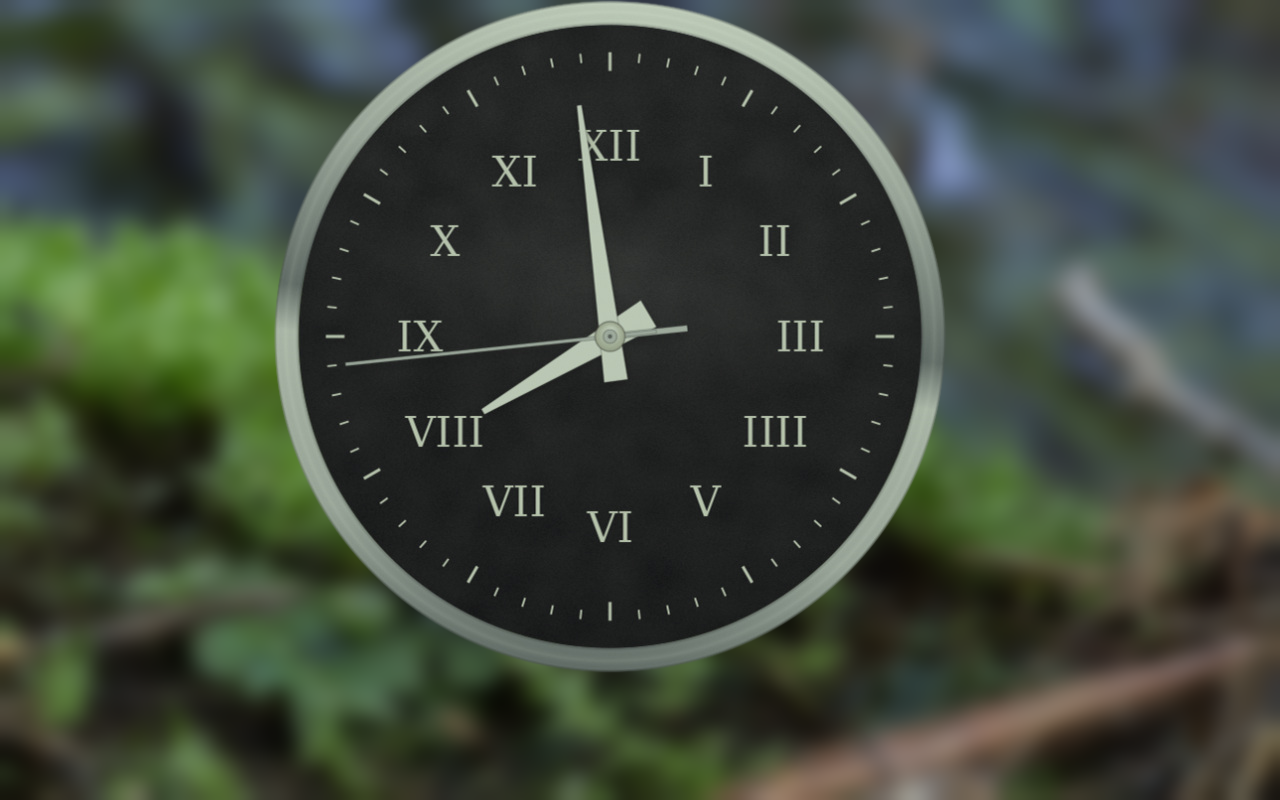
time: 7:58:44
